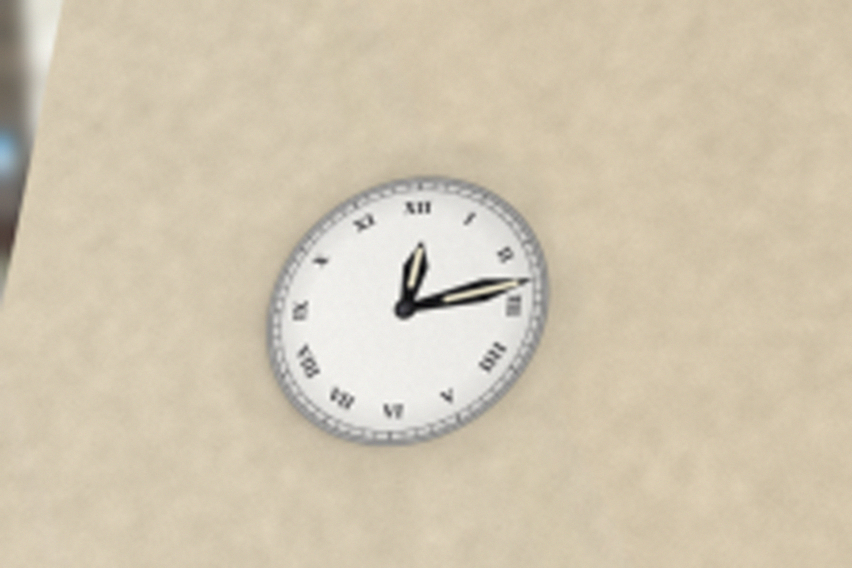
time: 12:13
